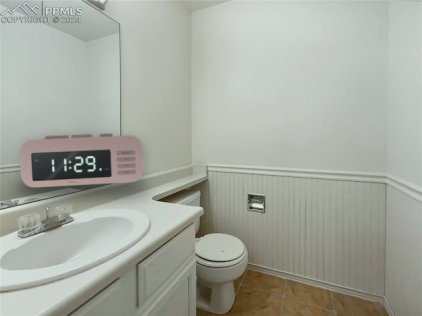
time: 11:29
